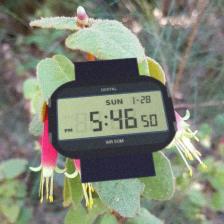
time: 5:46:50
